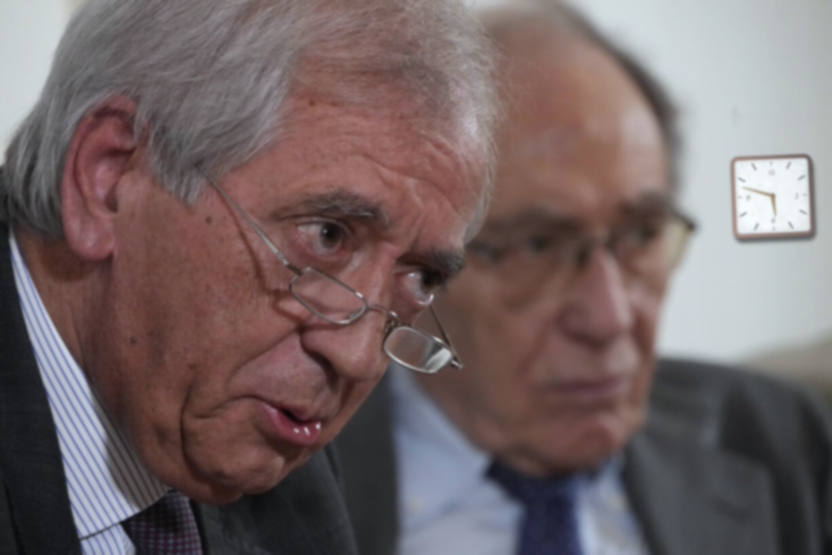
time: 5:48
